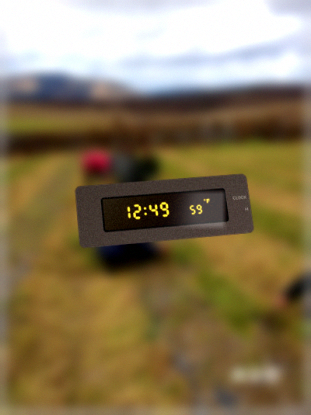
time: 12:49
